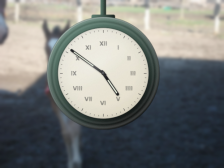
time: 4:51
